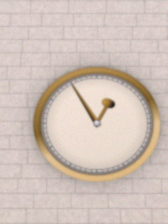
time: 12:55
